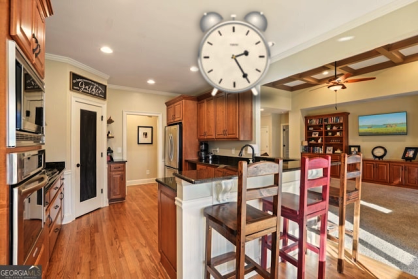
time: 2:25
